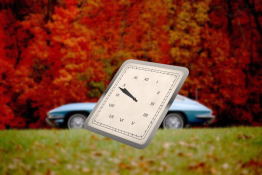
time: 9:48
